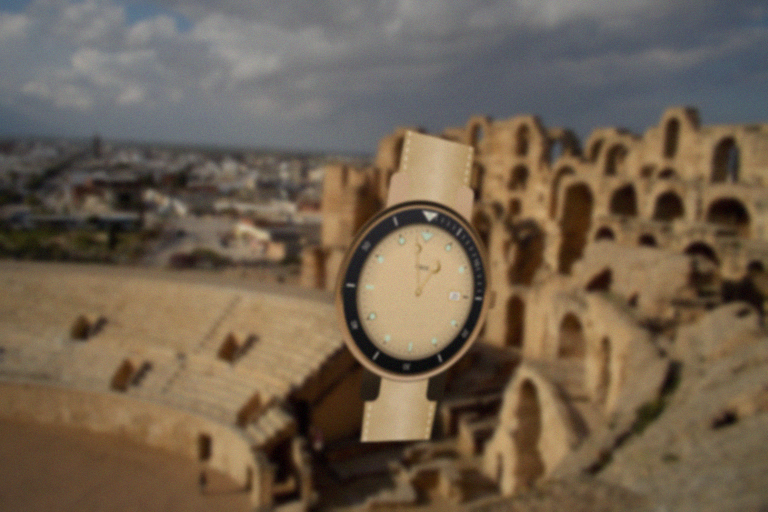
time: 12:58
